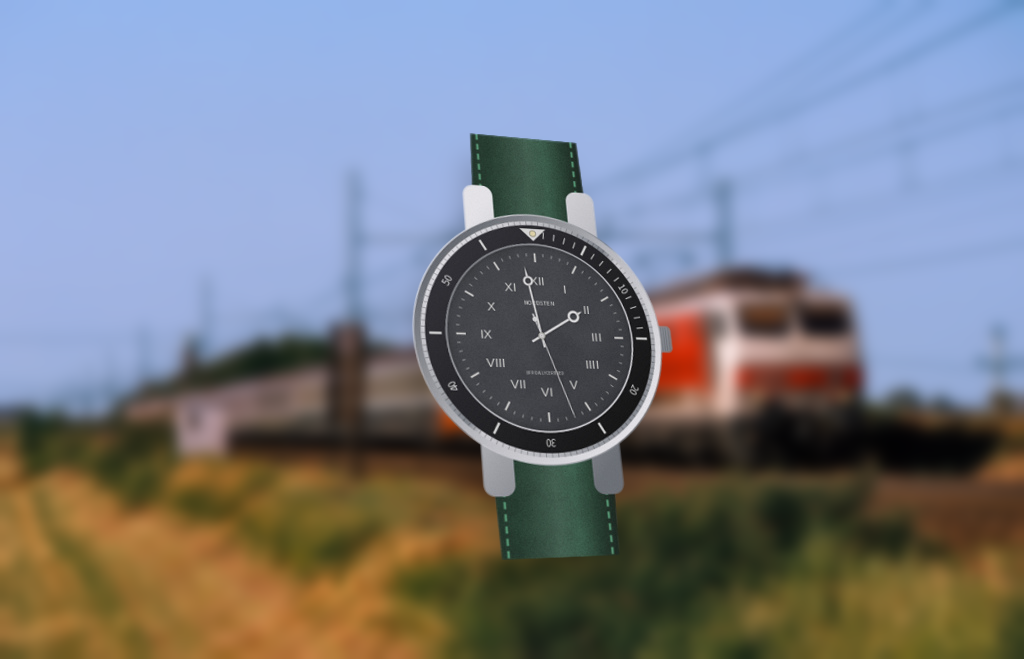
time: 1:58:27
